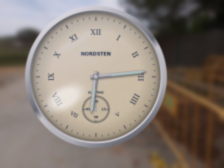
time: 6:14
